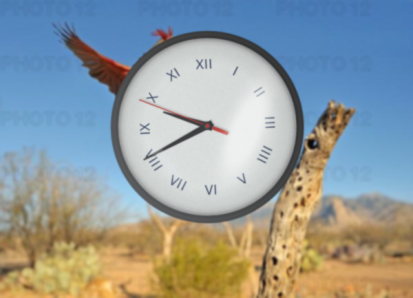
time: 9:40:49
